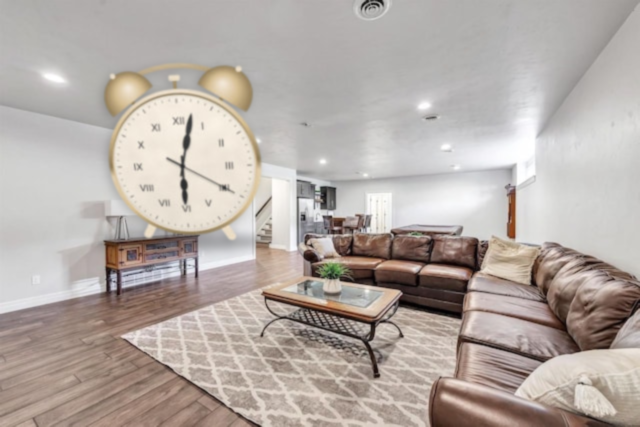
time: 6:02:20
